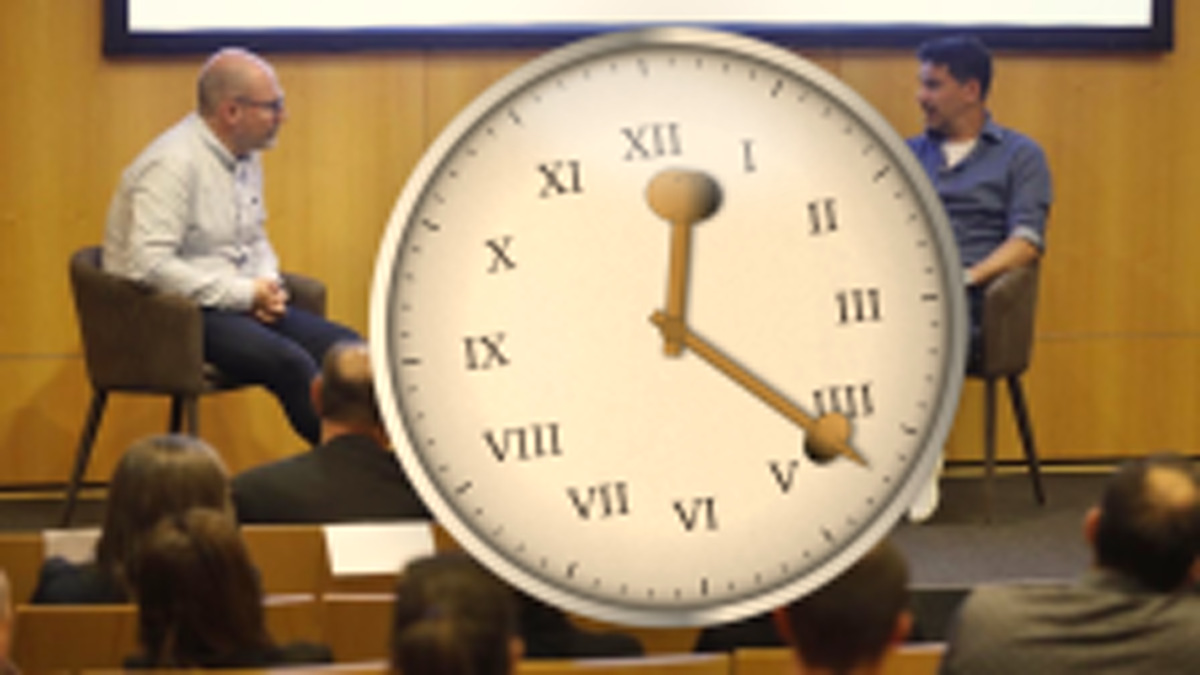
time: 12:22
